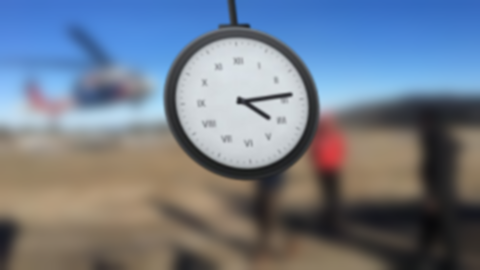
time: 4:14
